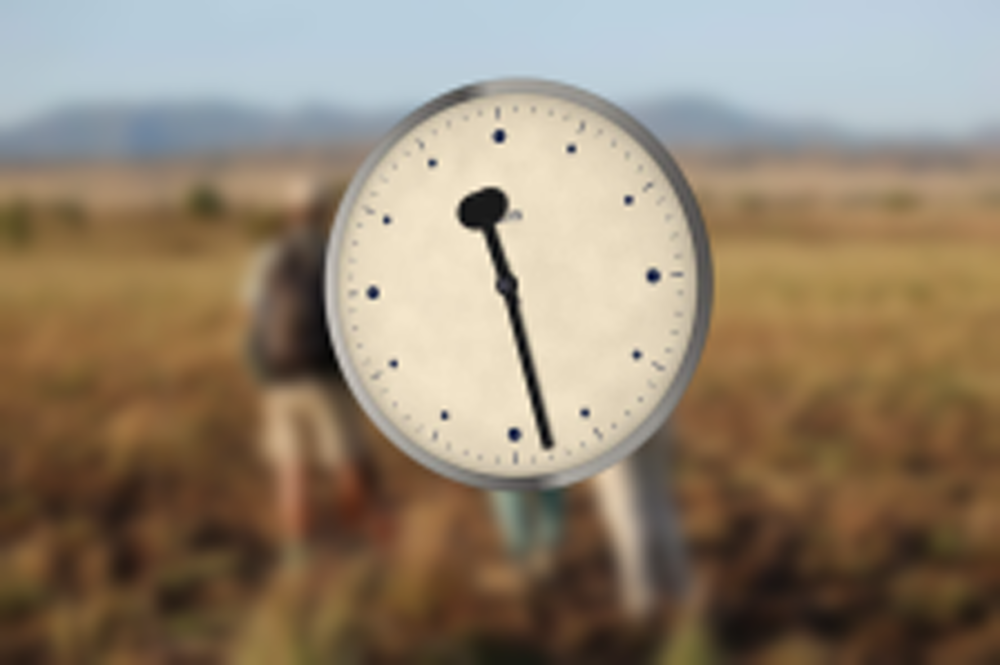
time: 11:28
